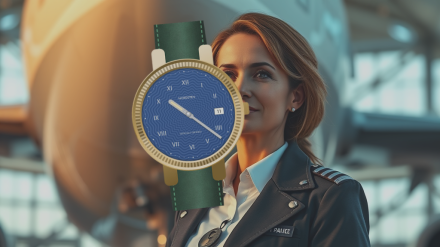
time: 10:22
